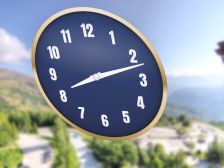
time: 8:12
